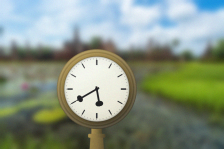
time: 5:40
